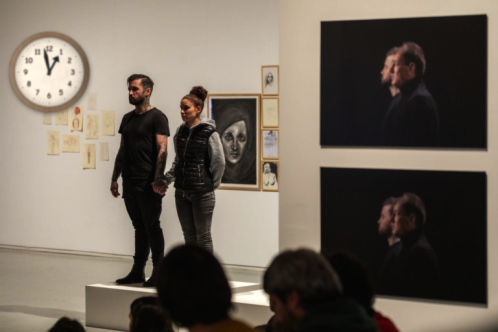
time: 12:58
